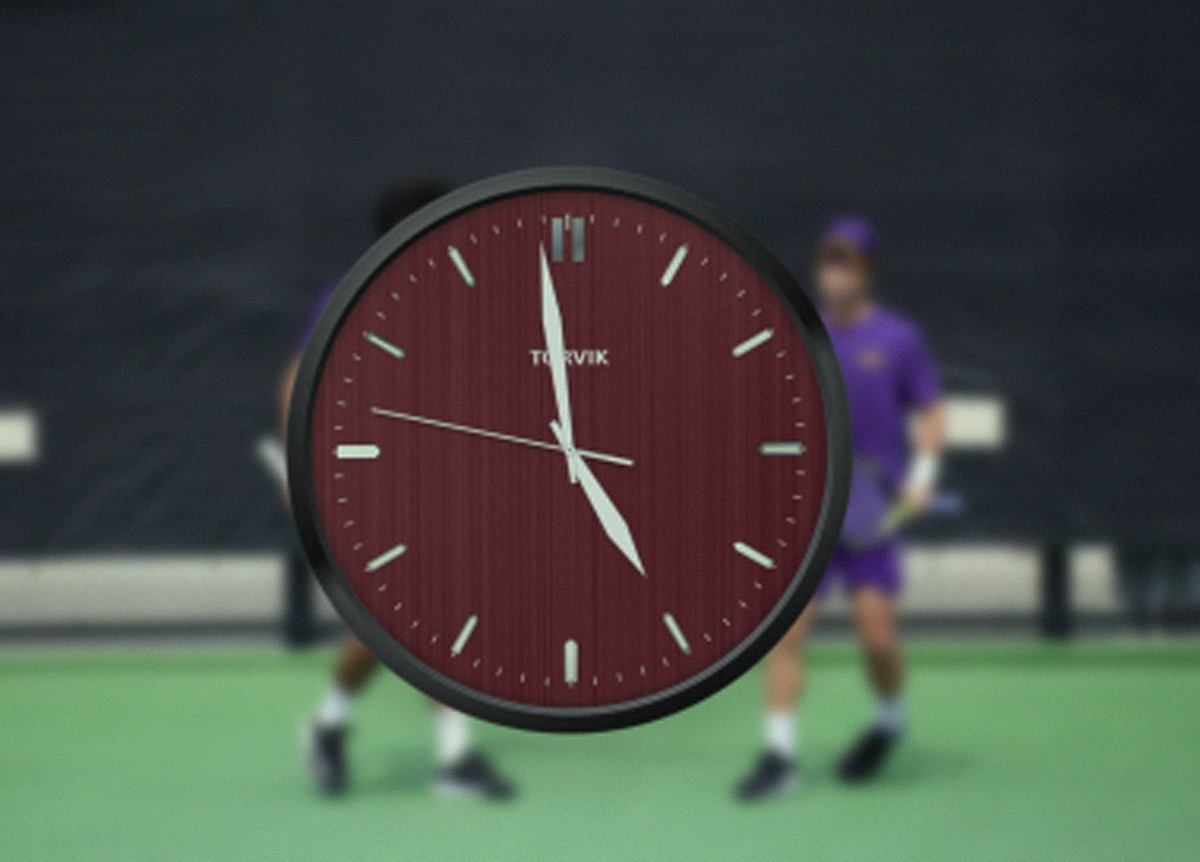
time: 4:58:47
